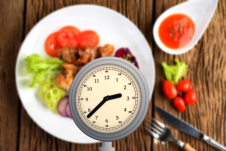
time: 2:38
